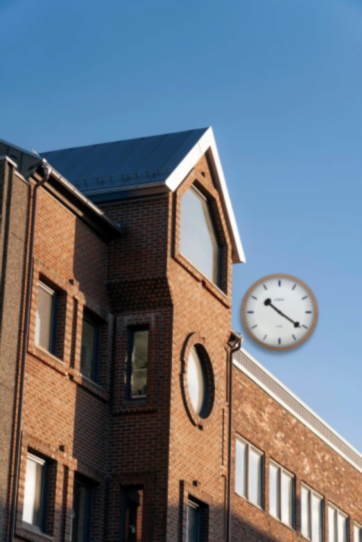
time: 10:21
